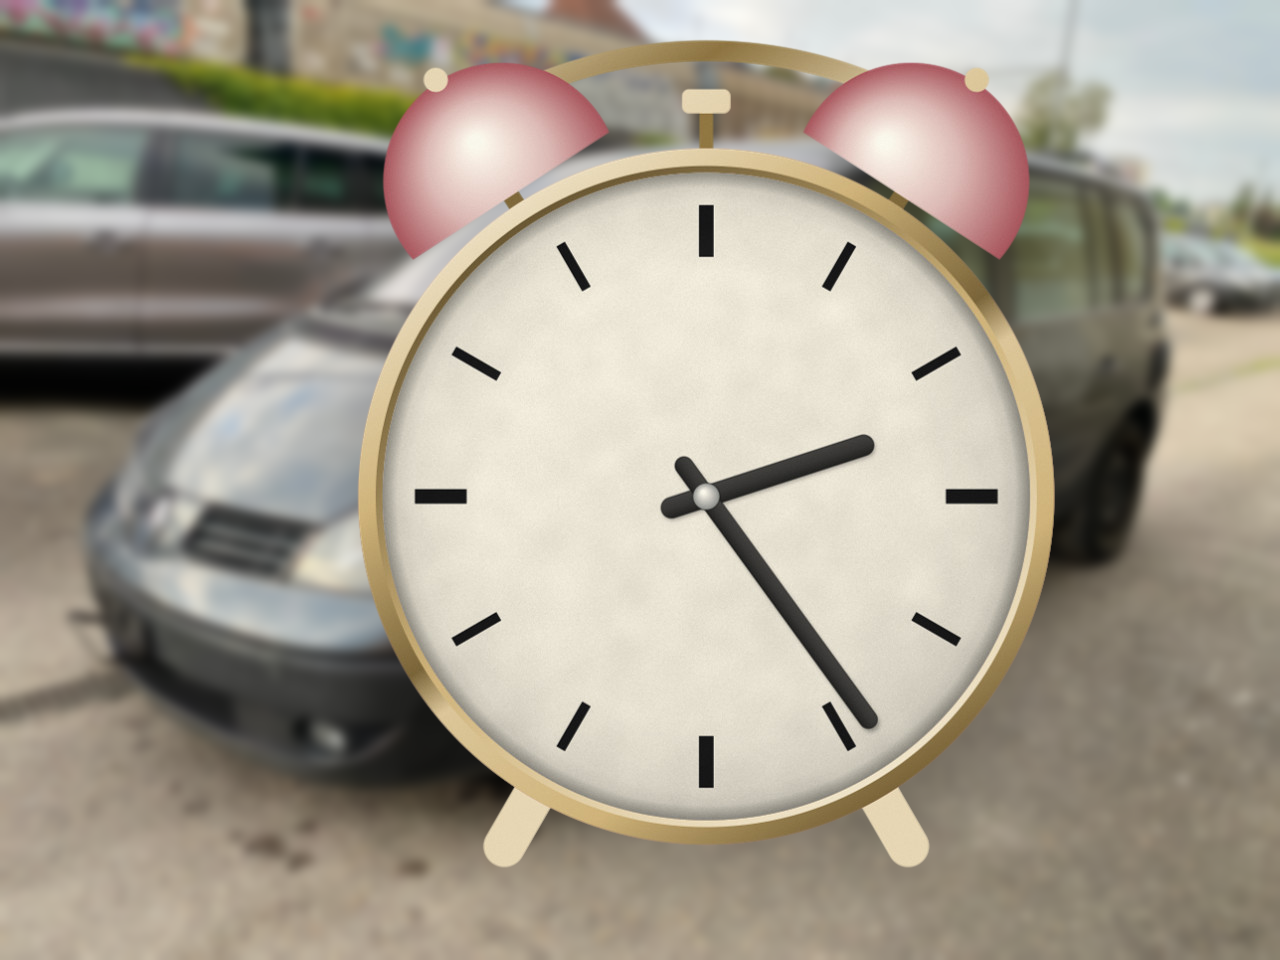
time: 2:24
